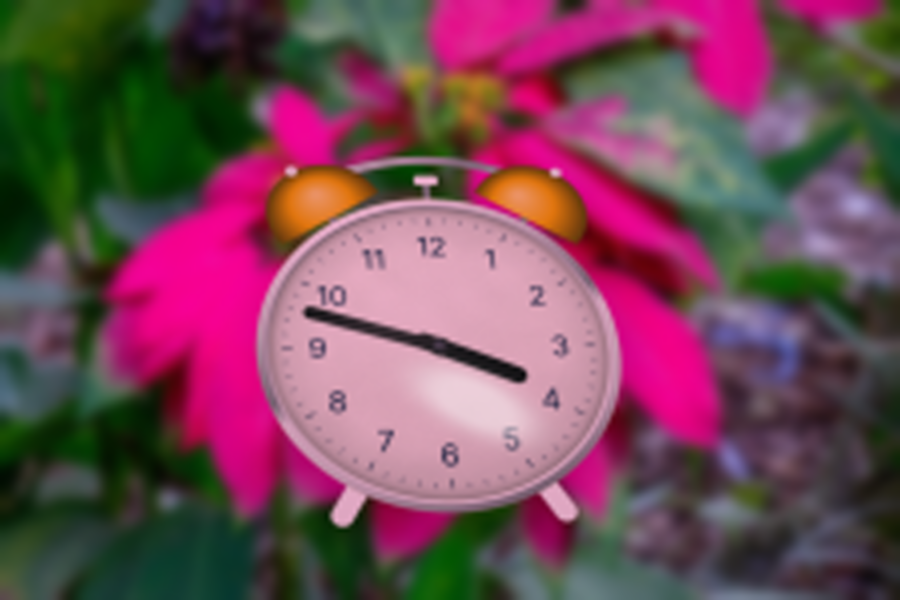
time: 3:48
